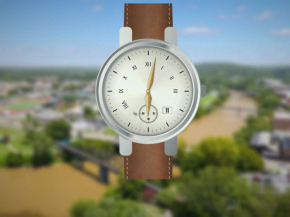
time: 6:02
